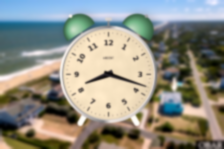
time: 8:18
